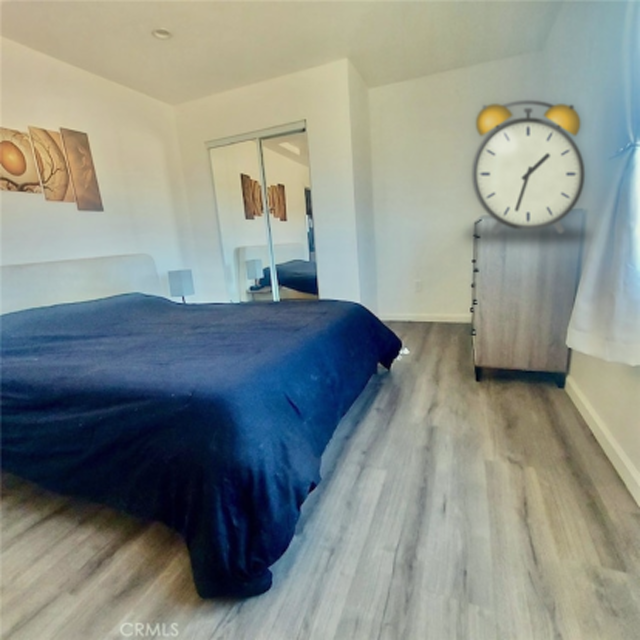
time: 1:33
